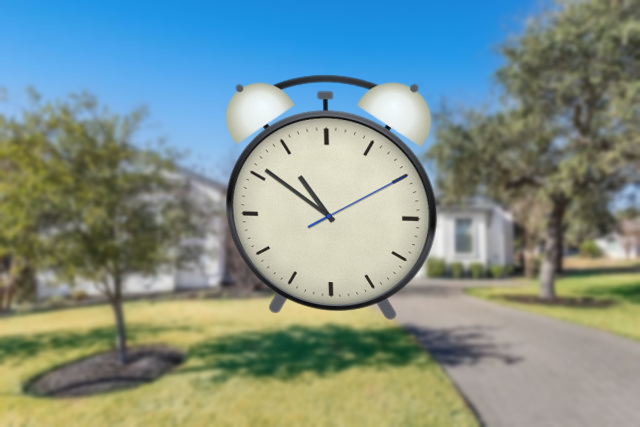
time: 10:51:10
